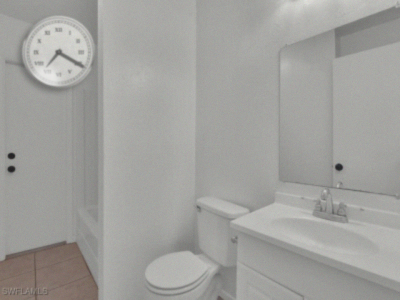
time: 7:20
